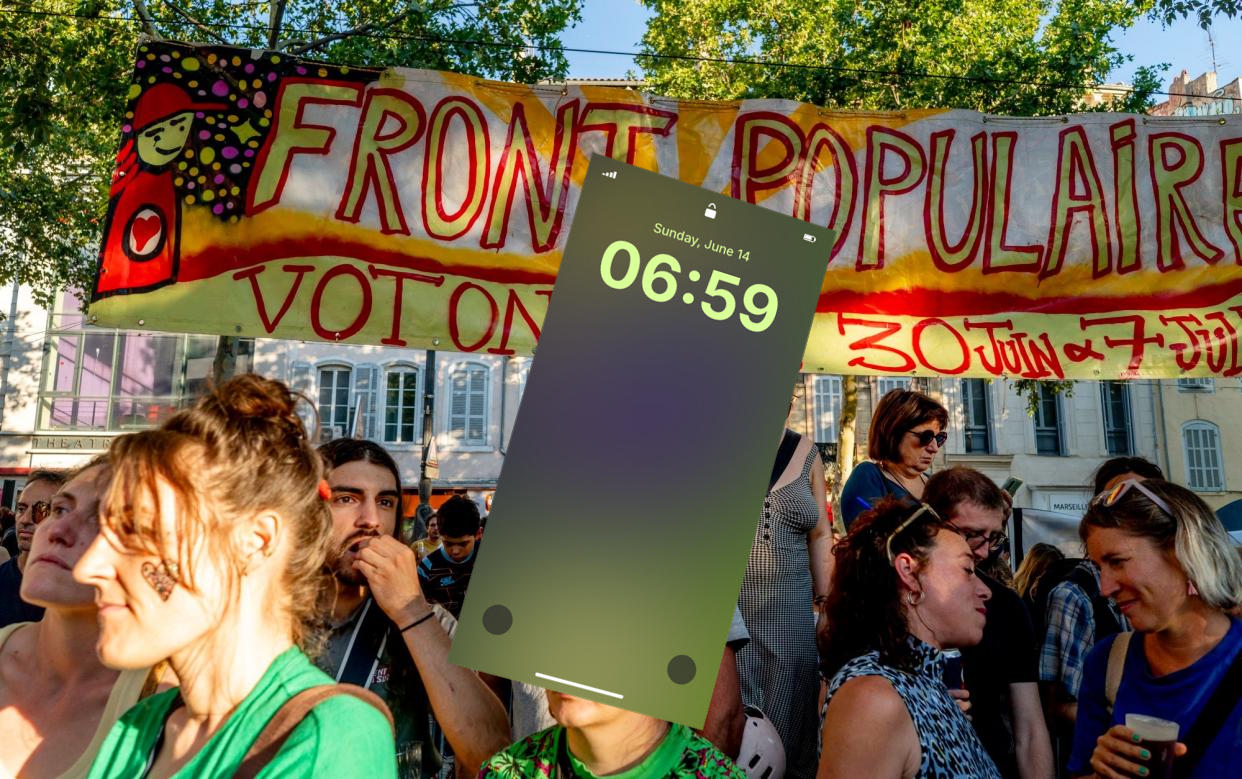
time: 6:59
